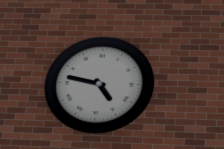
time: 4:47
